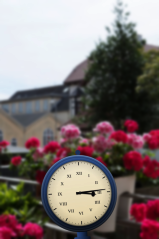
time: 3:14
